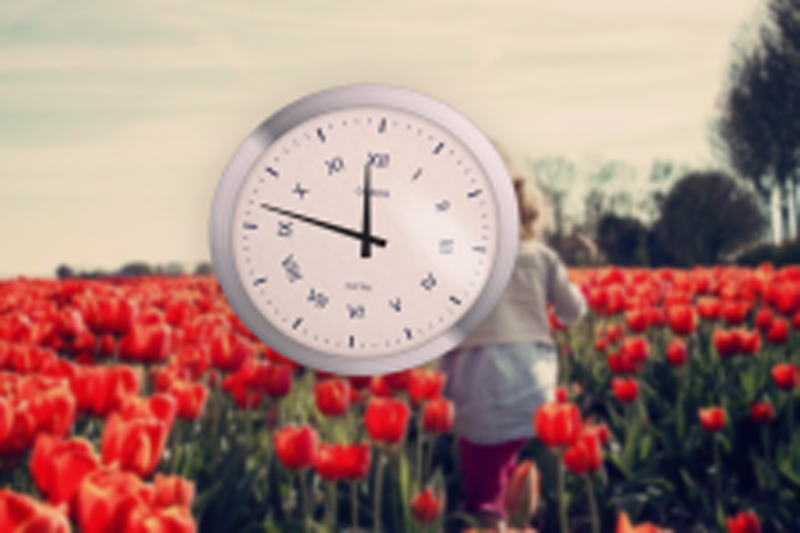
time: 11:47
